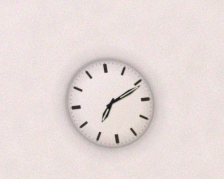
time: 7:11
